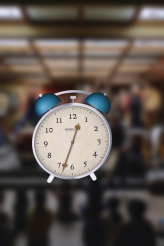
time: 12:33
